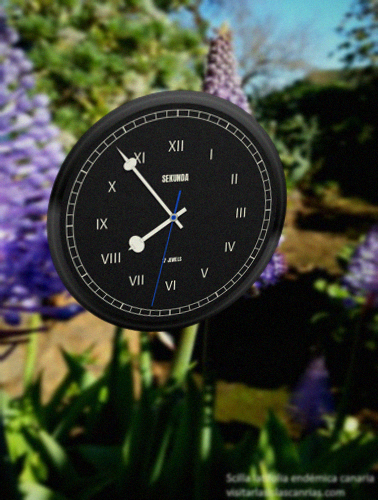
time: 7:53:32
